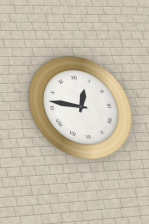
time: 12:47
